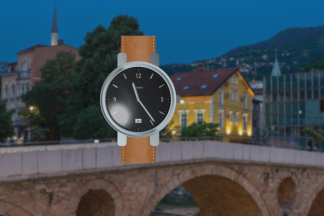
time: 11:24
